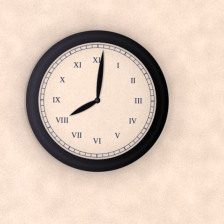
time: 8:01
